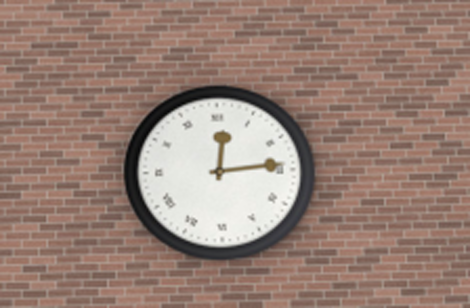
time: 12:14
